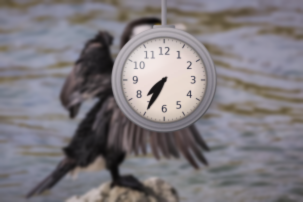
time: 7:35
